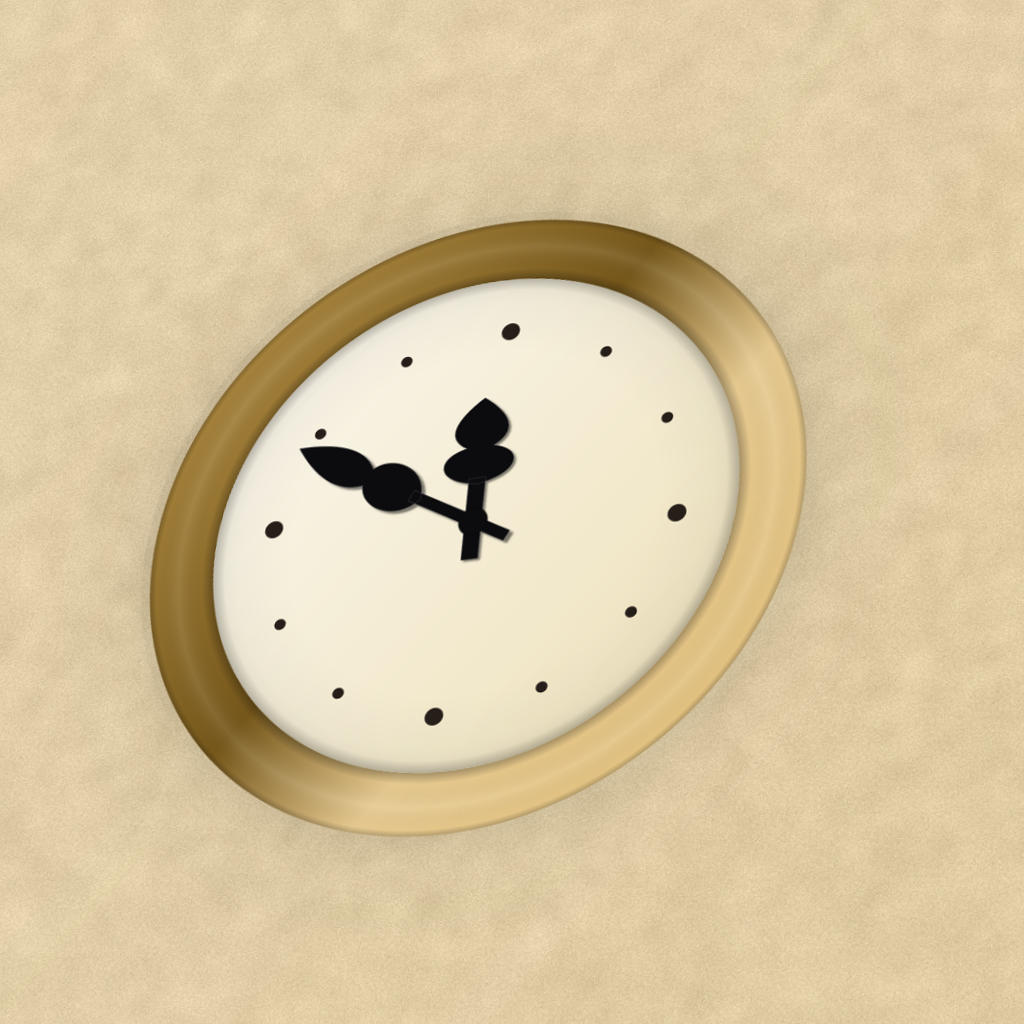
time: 11:49
